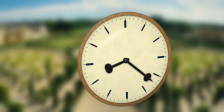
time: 8:22
